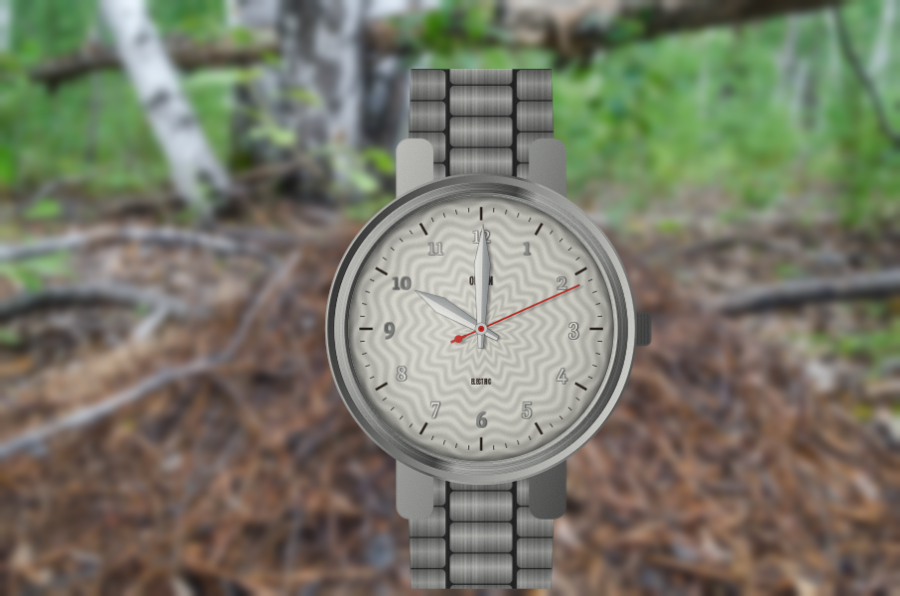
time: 10:00:11
